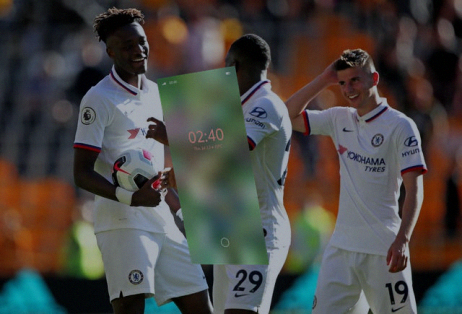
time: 2:40
